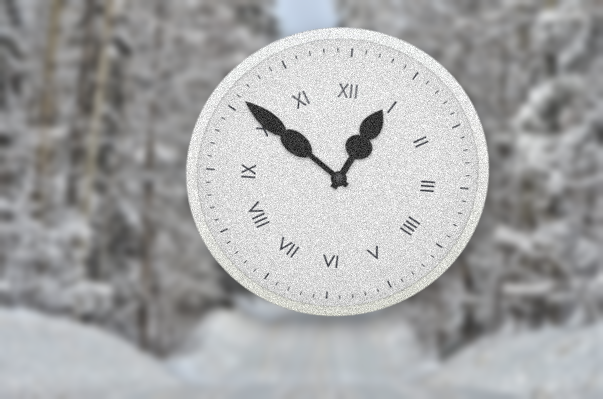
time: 12:51
